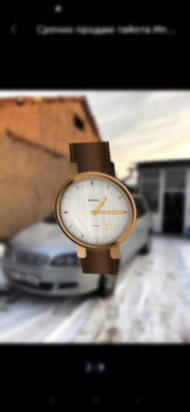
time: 1:15
